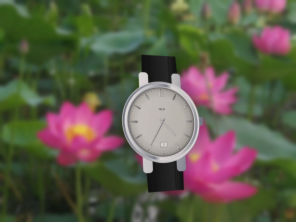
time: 4:35
